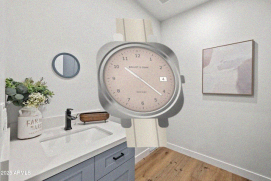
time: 10:22
